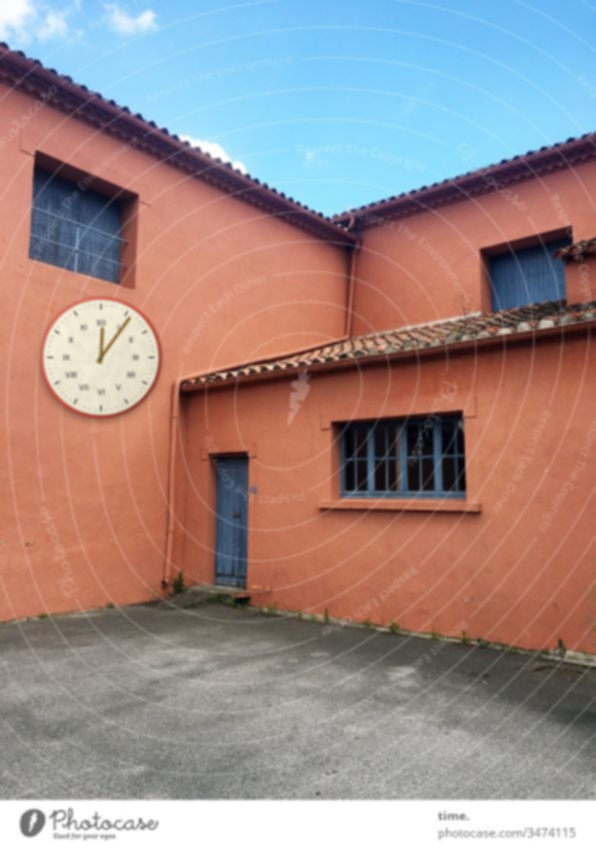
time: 12:06
